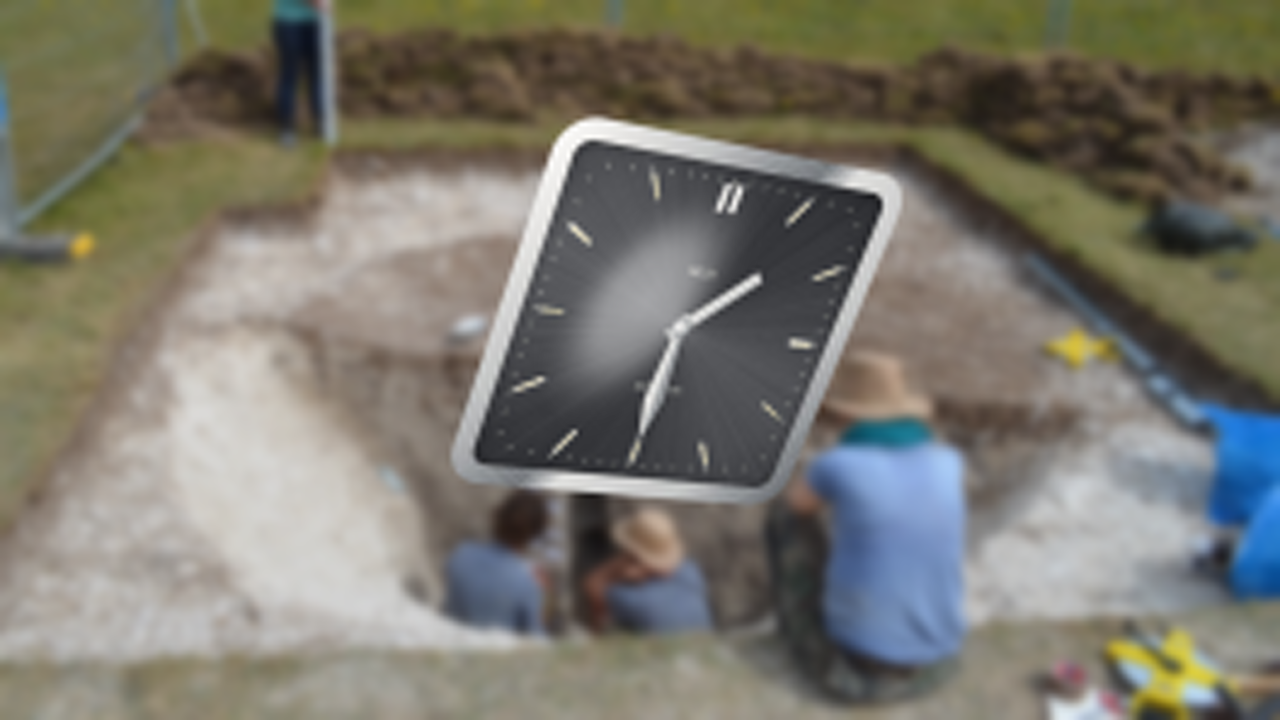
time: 1:30
